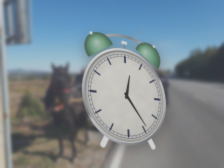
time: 12:24
